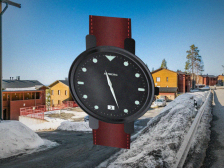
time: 11:27
